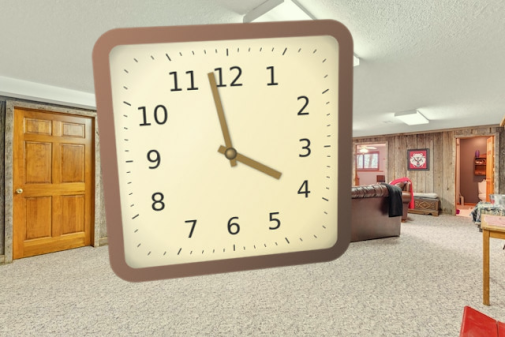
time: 3:58
